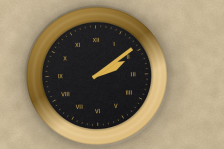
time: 2:09
